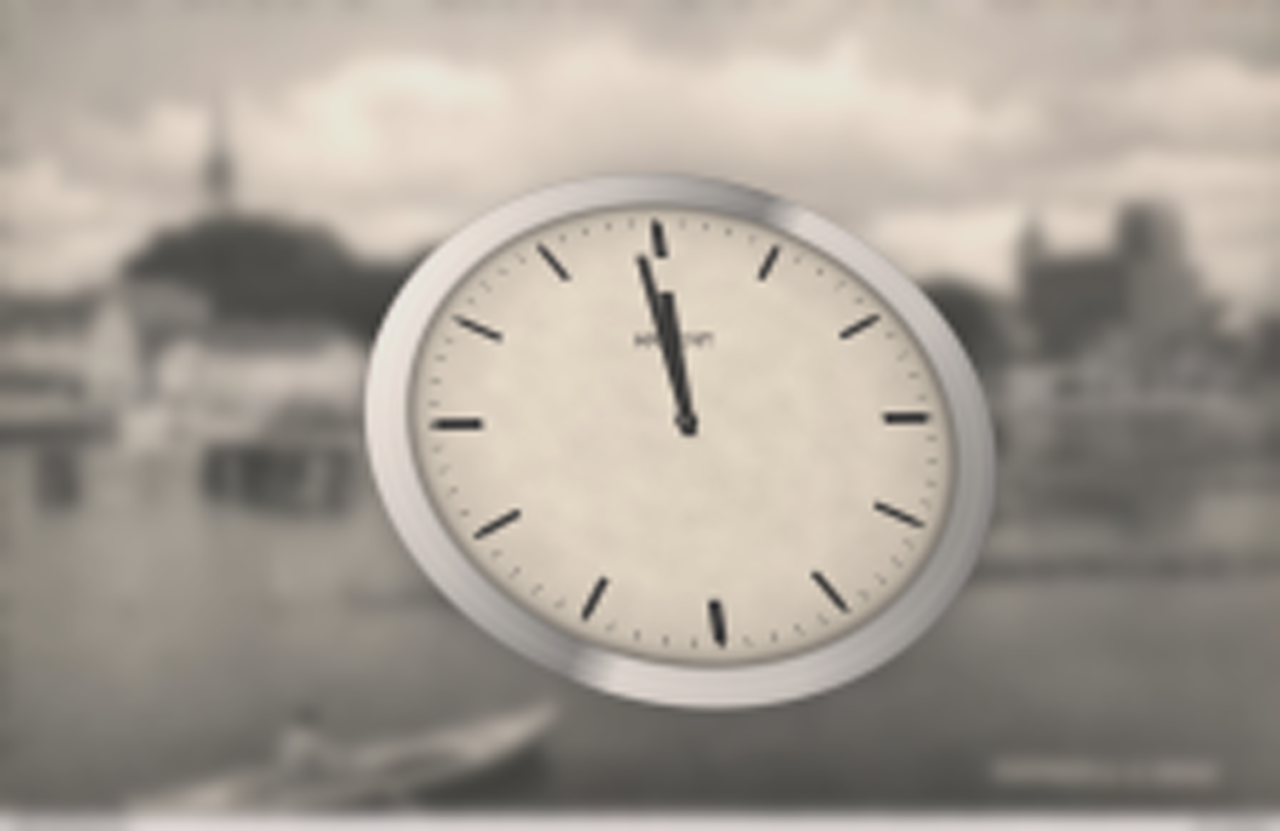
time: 11:59
